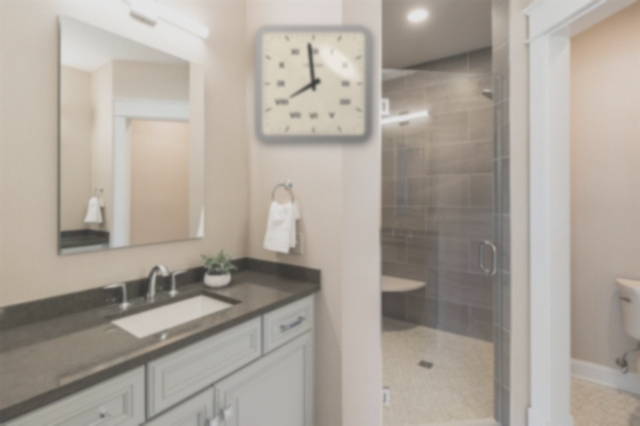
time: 7:59
